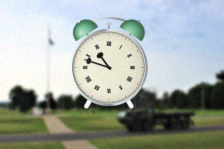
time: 10:48
